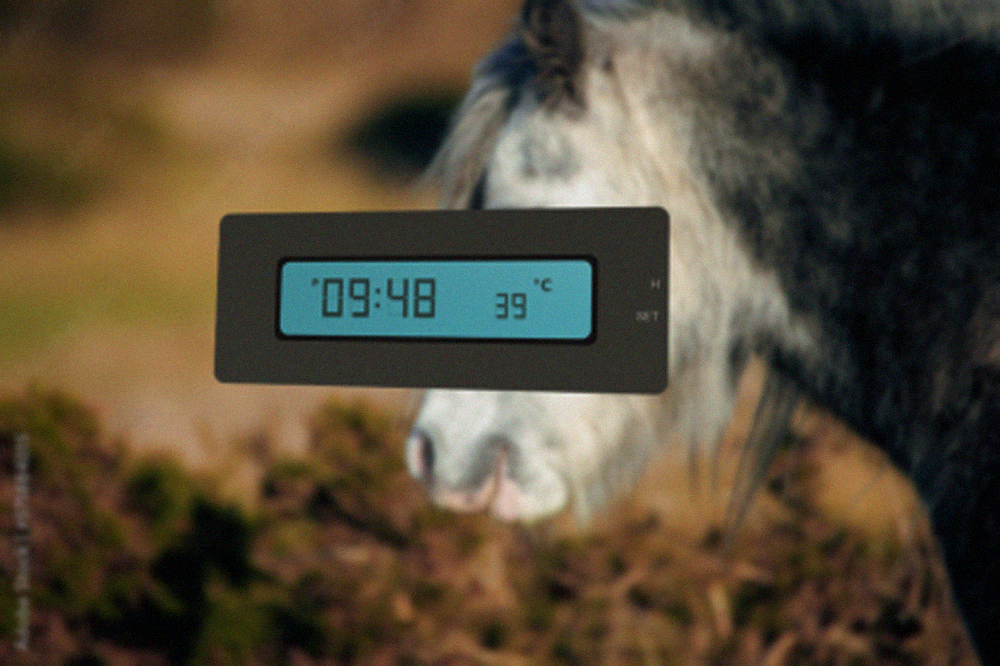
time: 9:48
